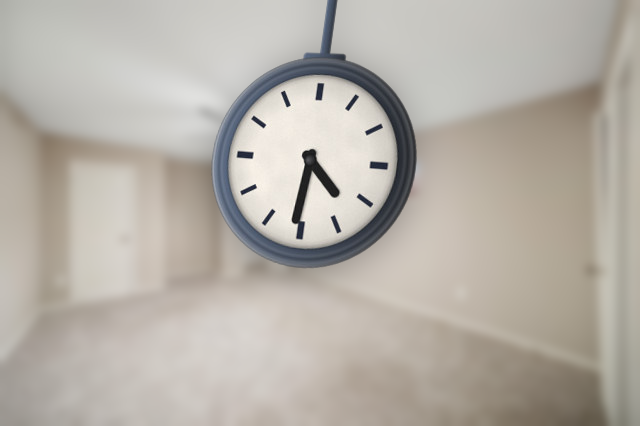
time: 4:31
